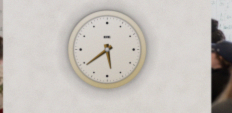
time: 5:39
